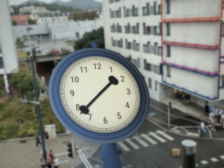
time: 1:38
